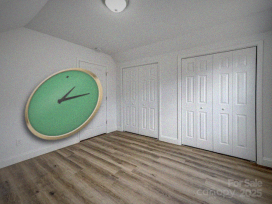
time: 1:13
